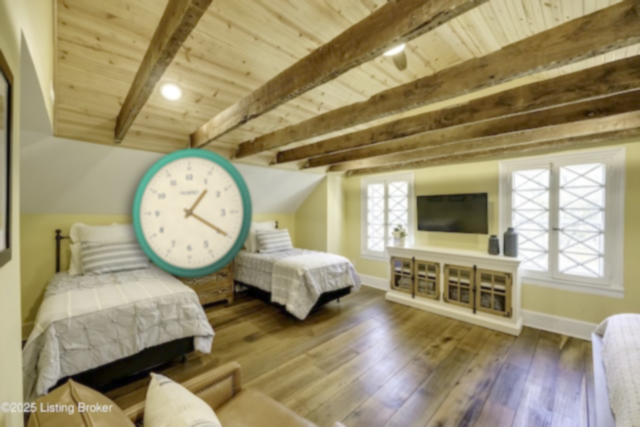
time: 1:20
